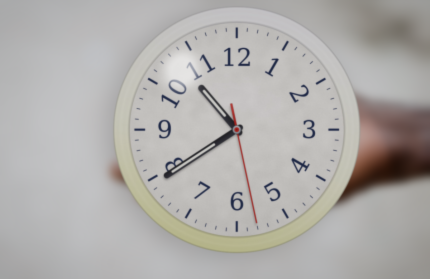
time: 10:39:28
